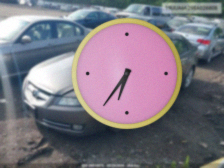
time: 6:36
